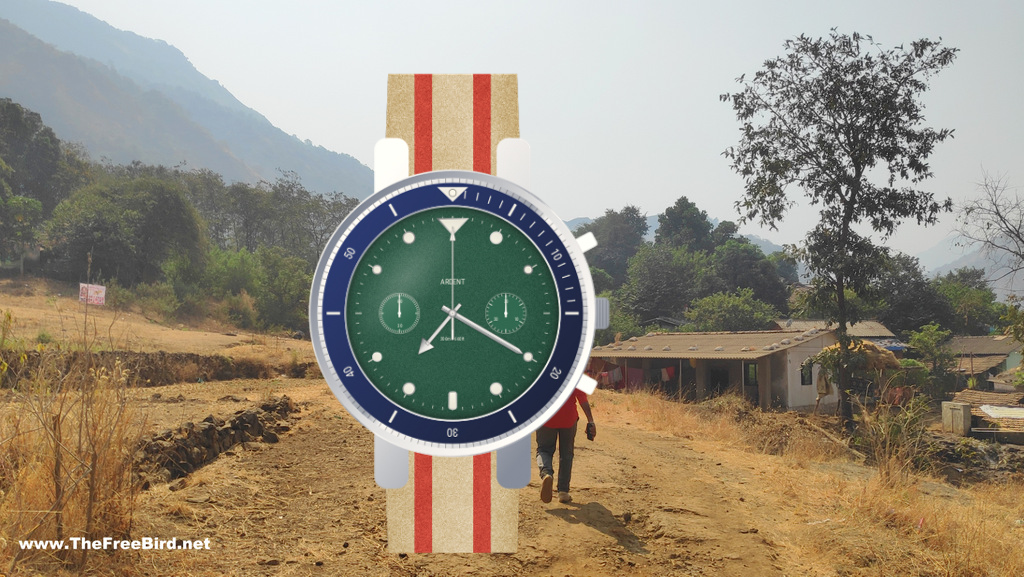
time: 7:20
